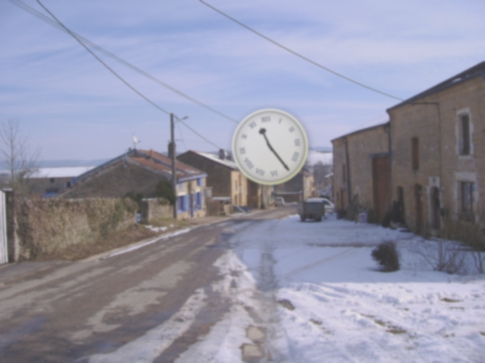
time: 11:25
